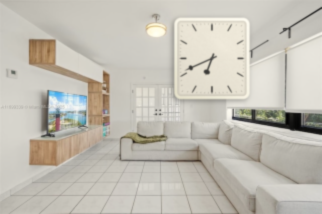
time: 6:41
